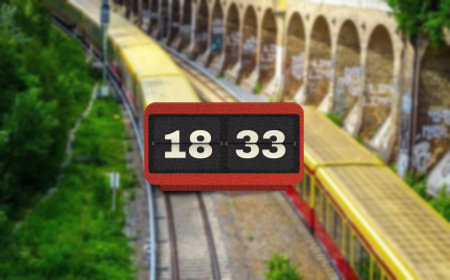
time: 18:33
